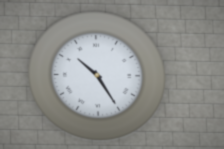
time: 10:25
